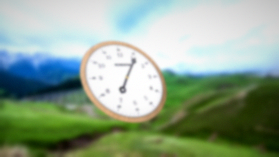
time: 7:06
